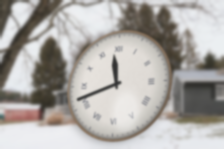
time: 11:42
